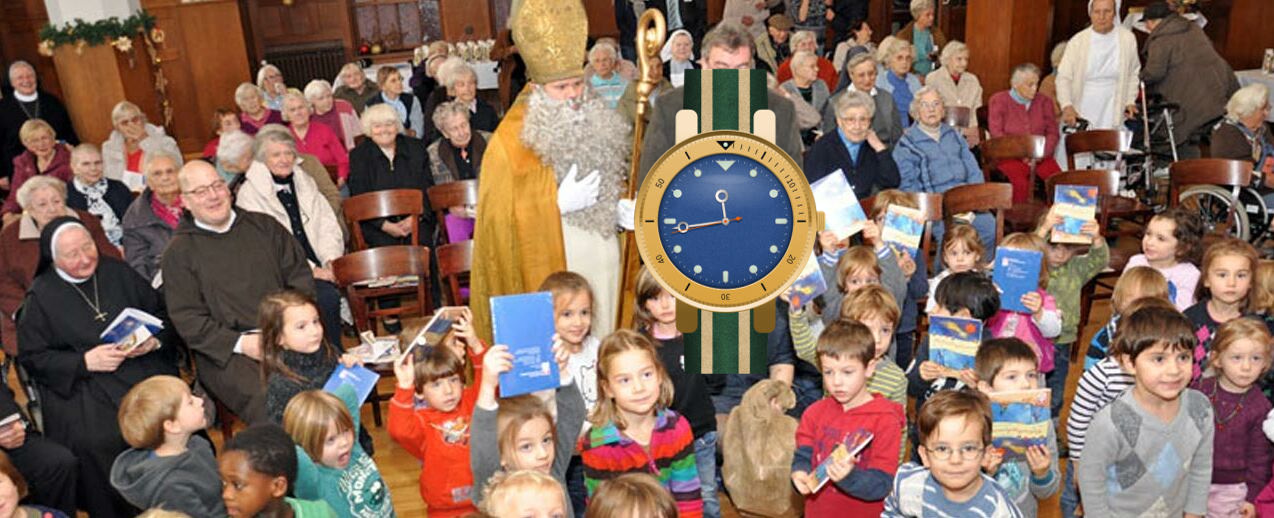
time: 11:43:43
